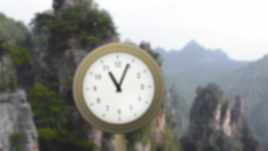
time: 11:04
